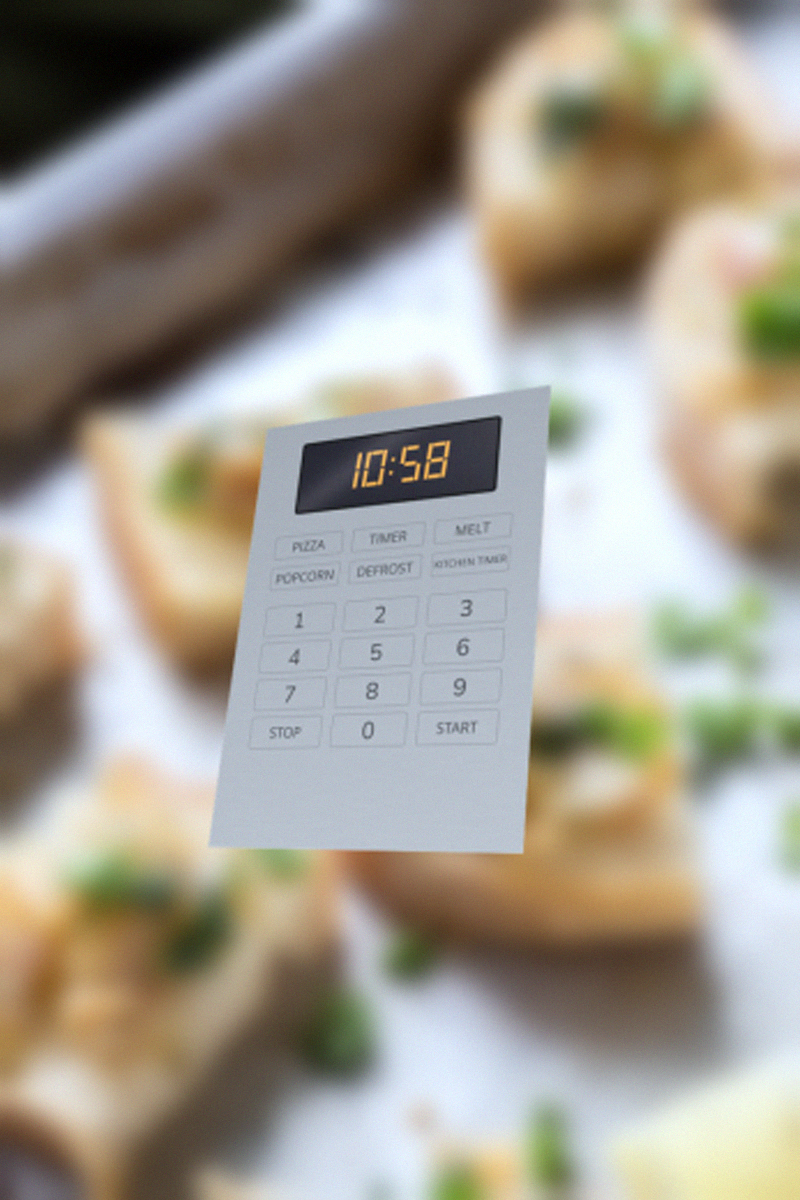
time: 10:58
